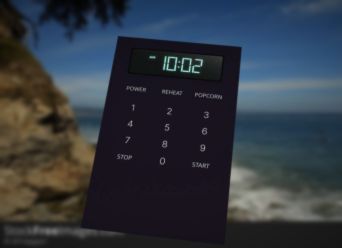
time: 10:02
